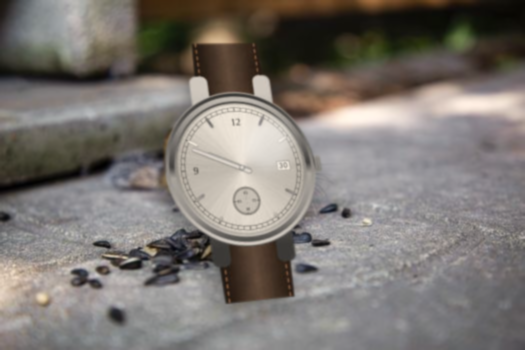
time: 9:49
